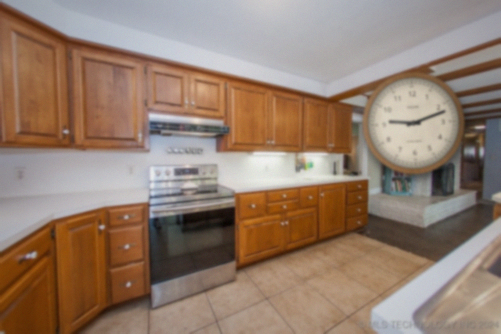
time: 9:12
